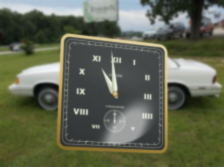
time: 10:59
